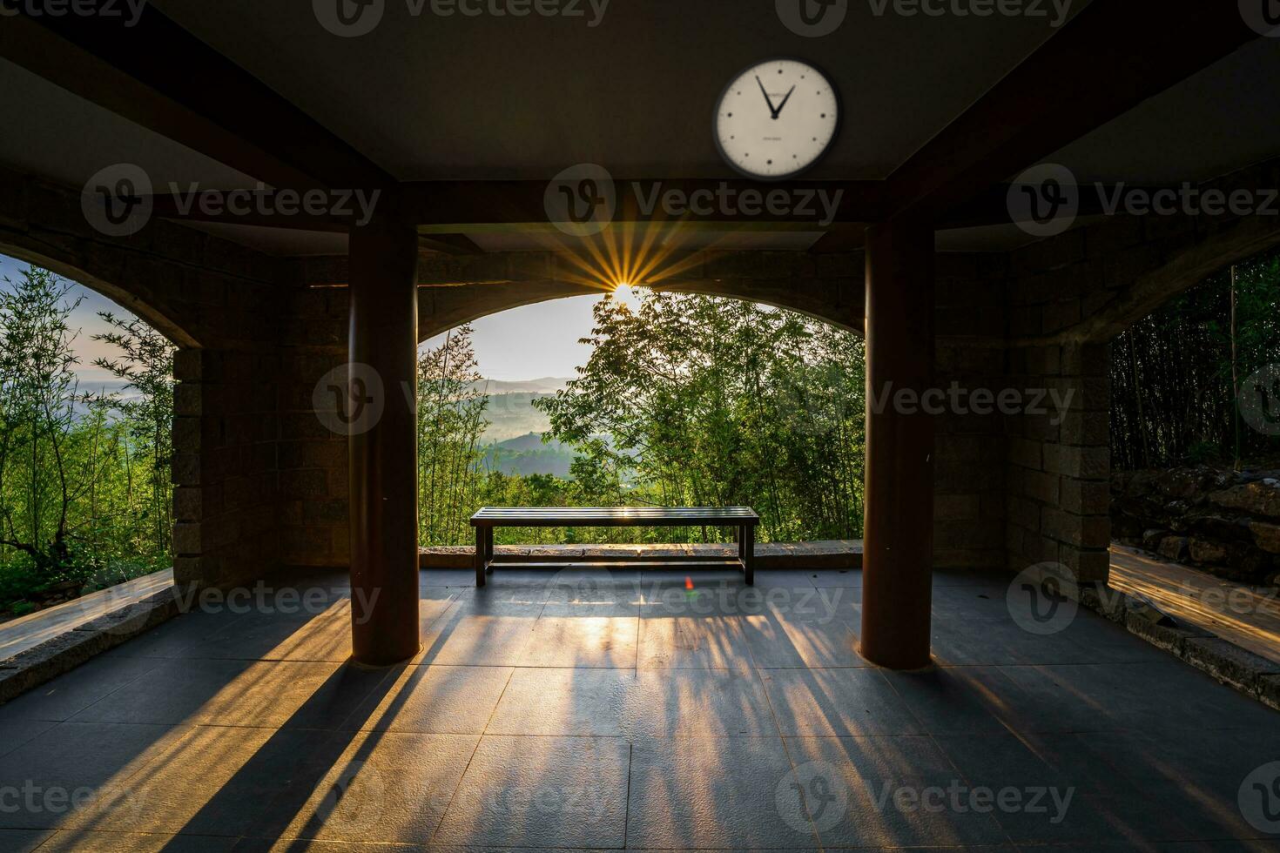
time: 12:55
